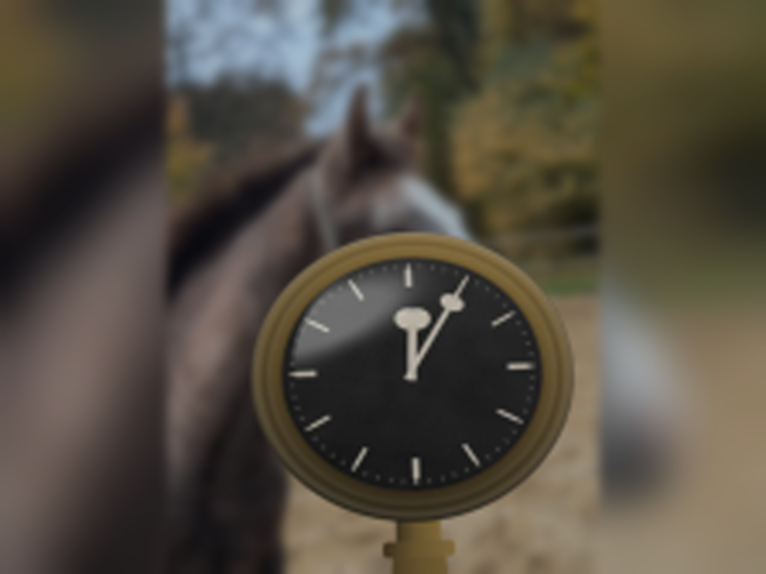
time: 12:05
